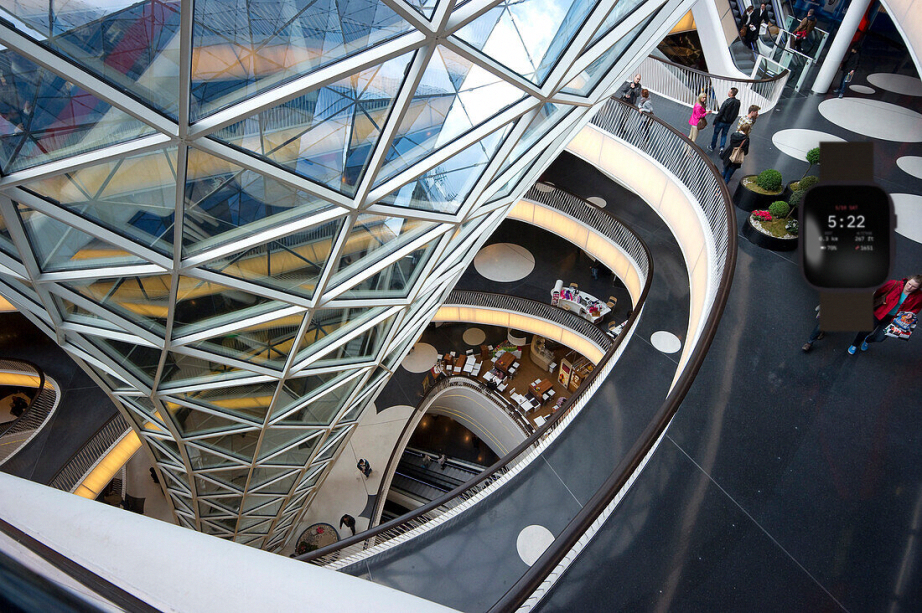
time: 5:22
